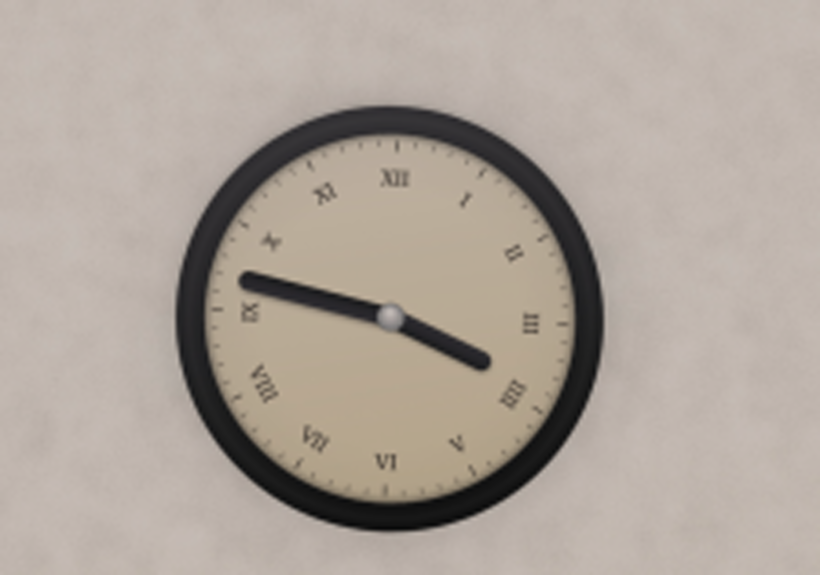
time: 3:47
